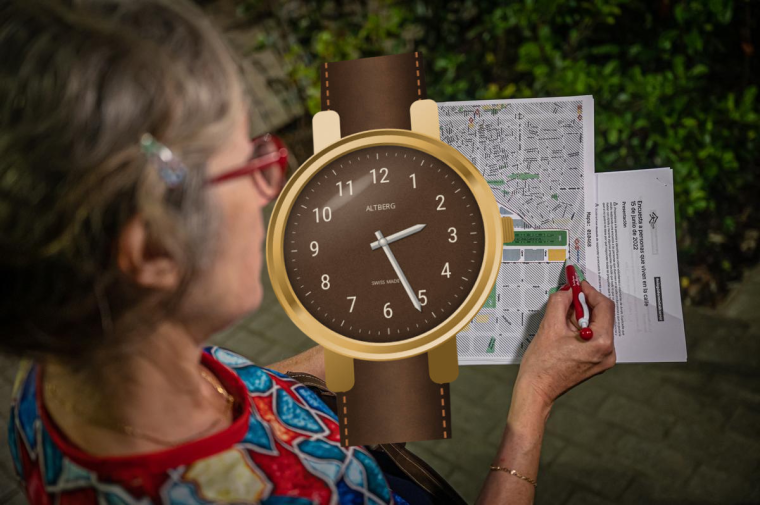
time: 2:26
